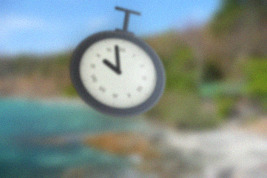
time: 9:58
